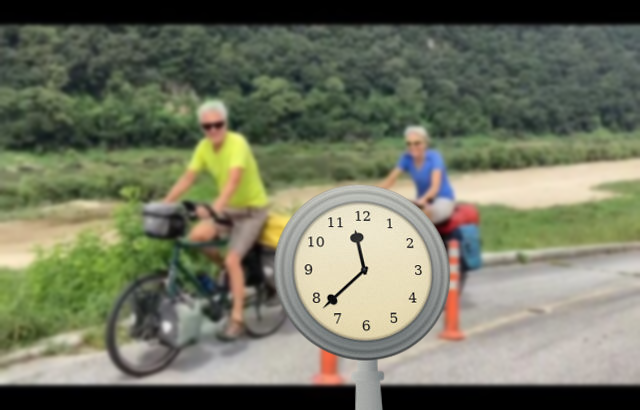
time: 11:38
